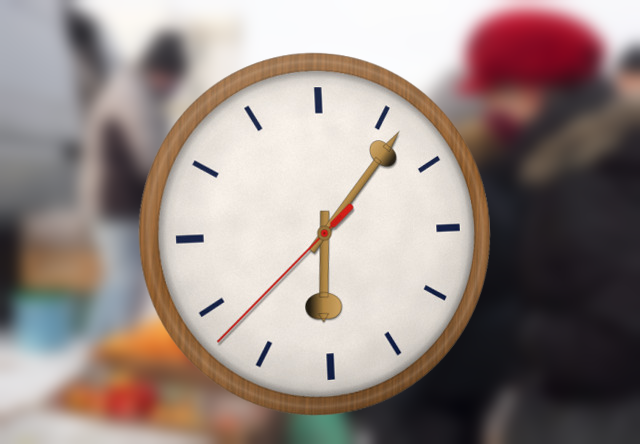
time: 6:06:38
